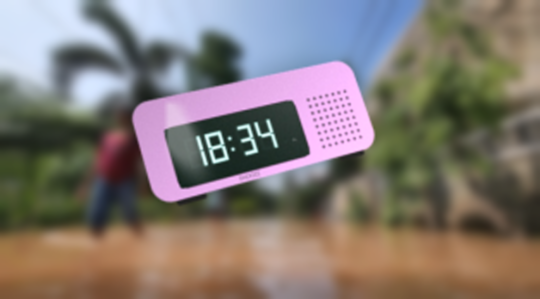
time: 18:34
